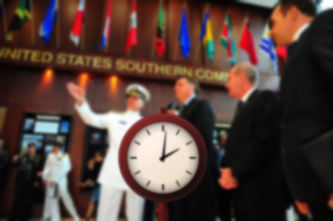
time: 2:01
